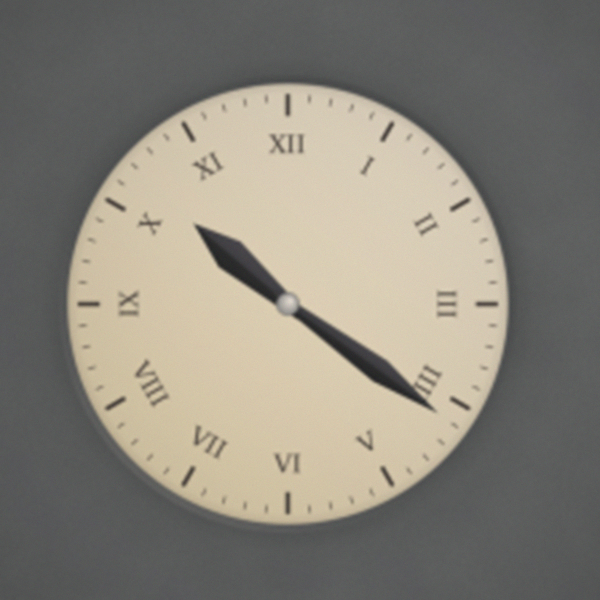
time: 10:21
